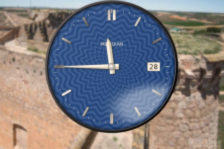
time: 11:45
